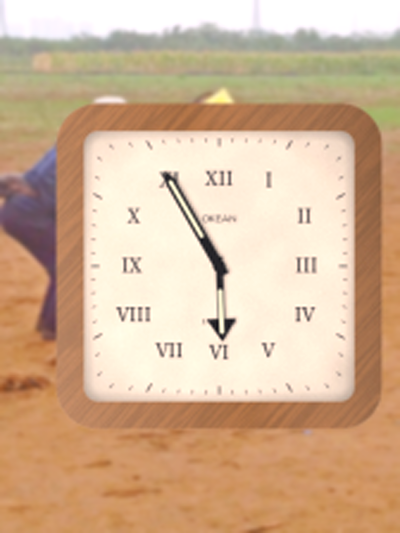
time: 5:55
